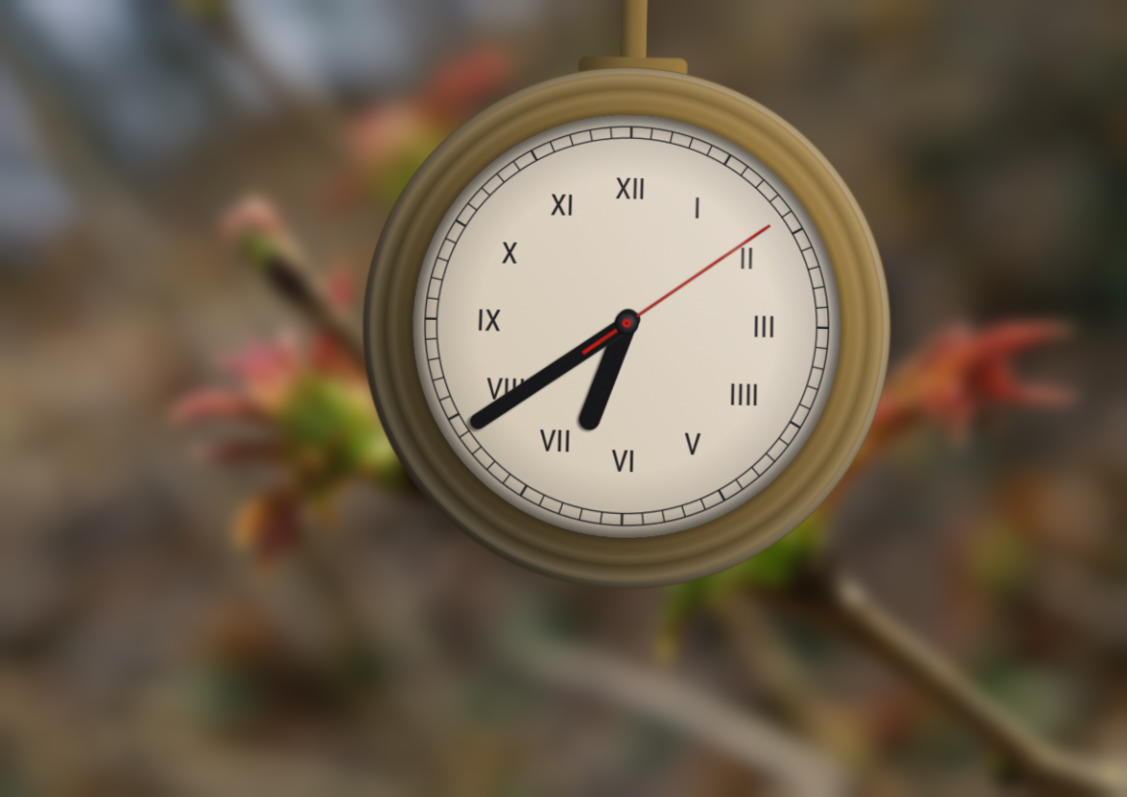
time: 6:39:09
